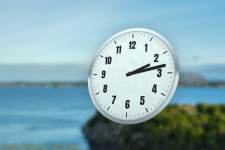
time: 2:13
